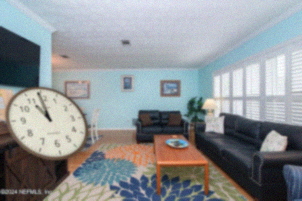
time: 10:59
